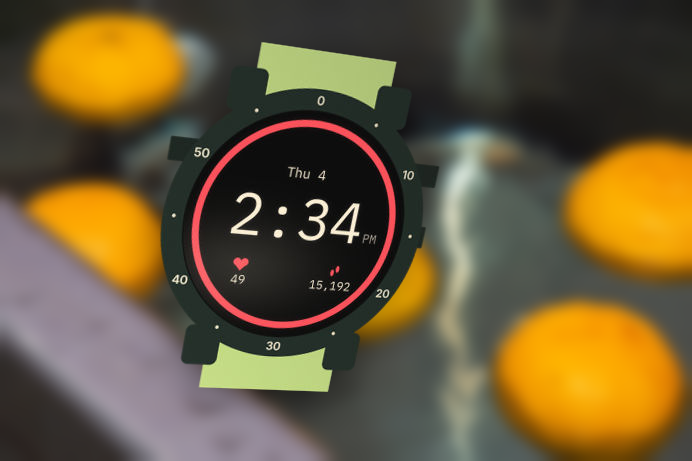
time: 2:34
